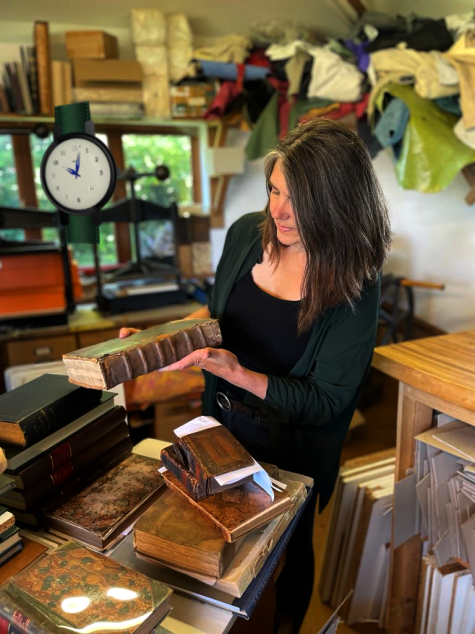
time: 10:02
